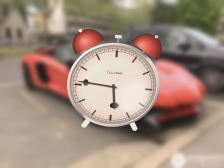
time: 5:46
